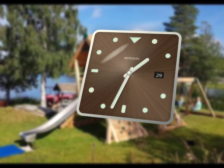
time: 1:33
